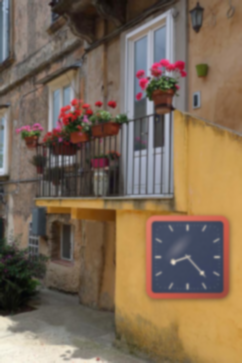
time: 8:23
